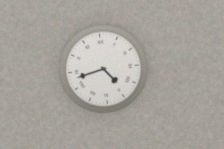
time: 4:43
